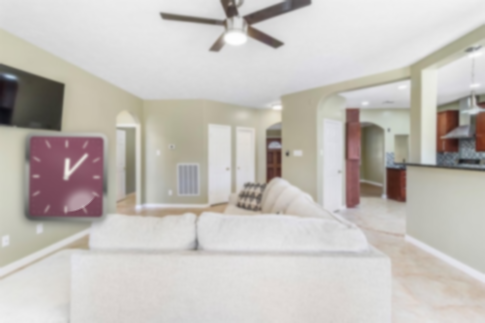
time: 12:07
